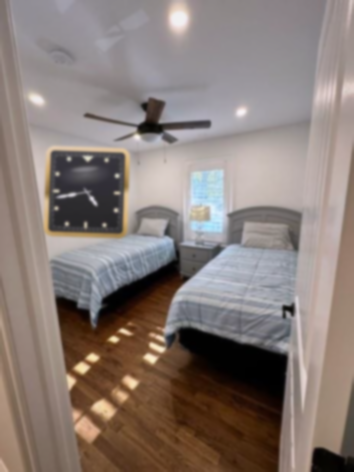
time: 4:43
